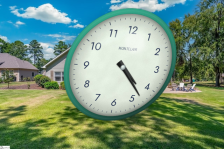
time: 4:23
